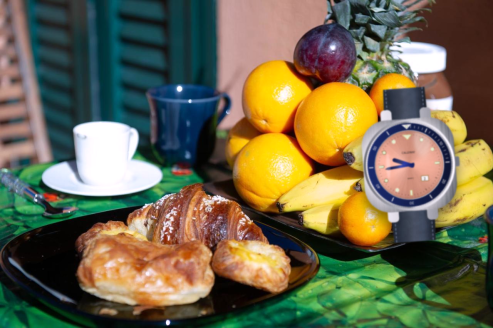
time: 9:44
